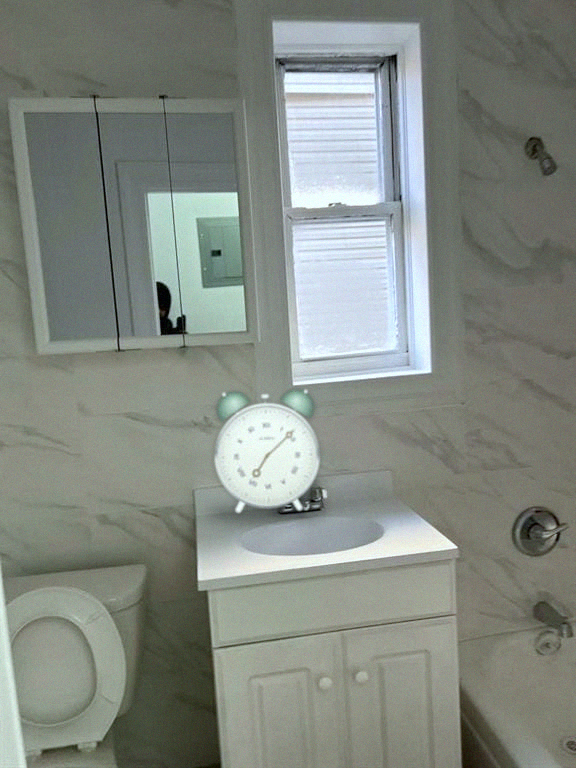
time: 7:08
